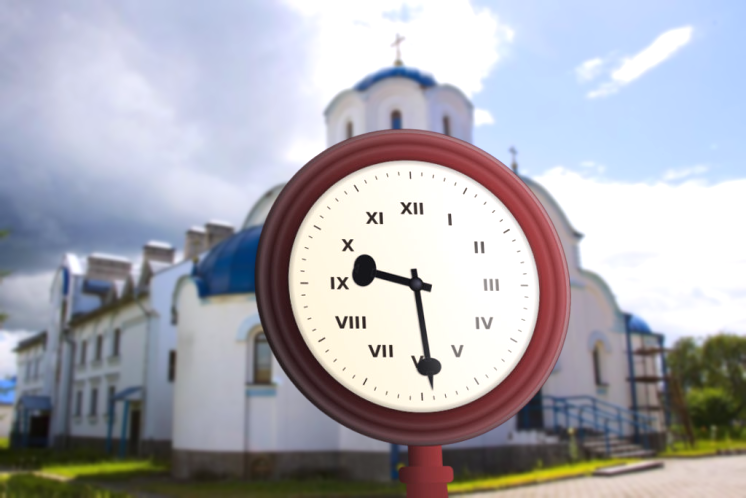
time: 9:29
